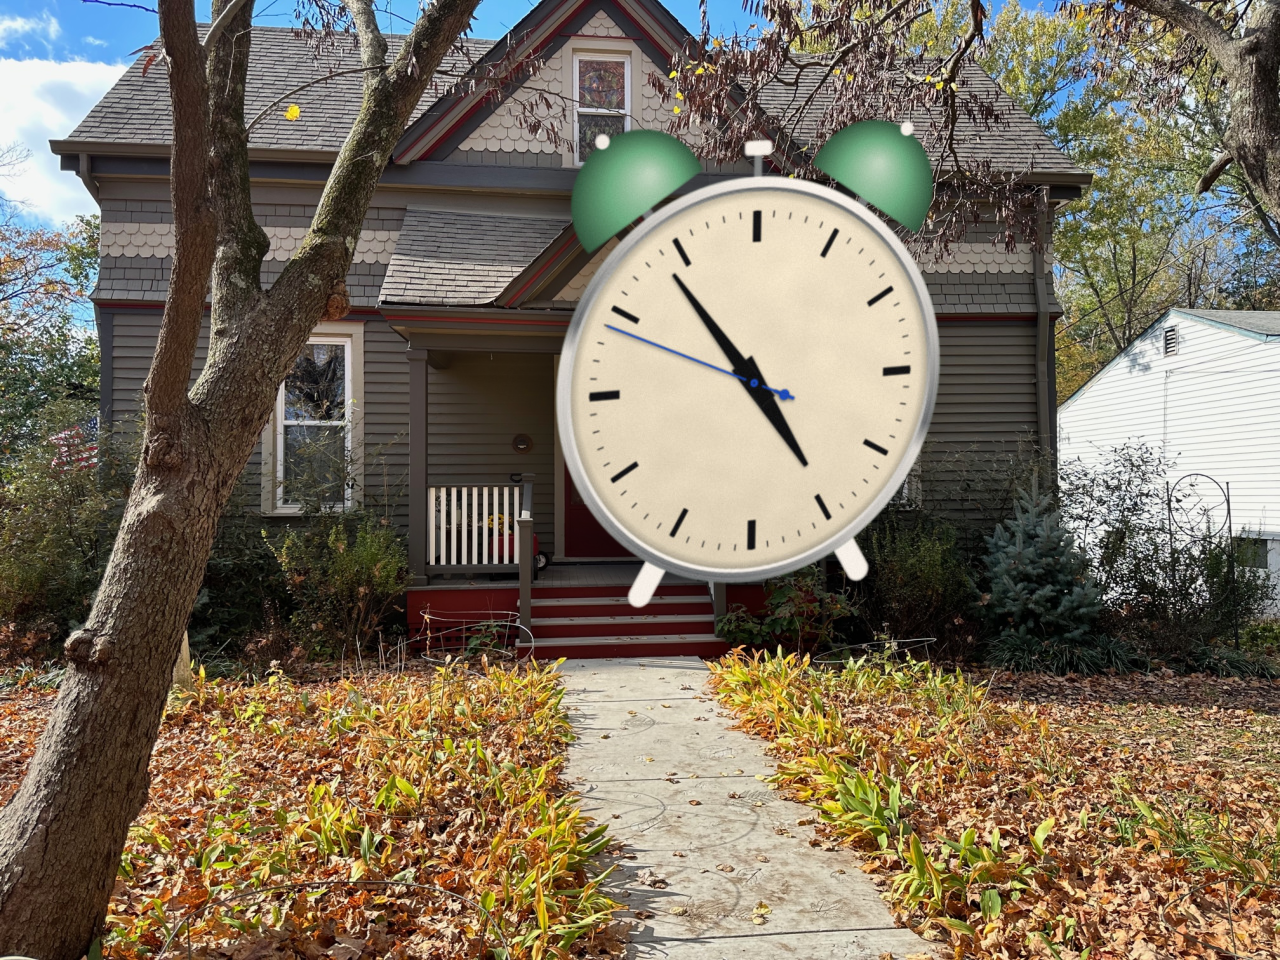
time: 4:53:49
